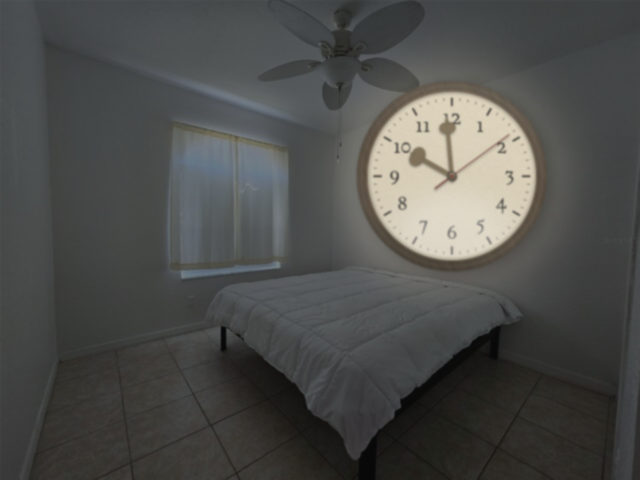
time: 9:59:09
